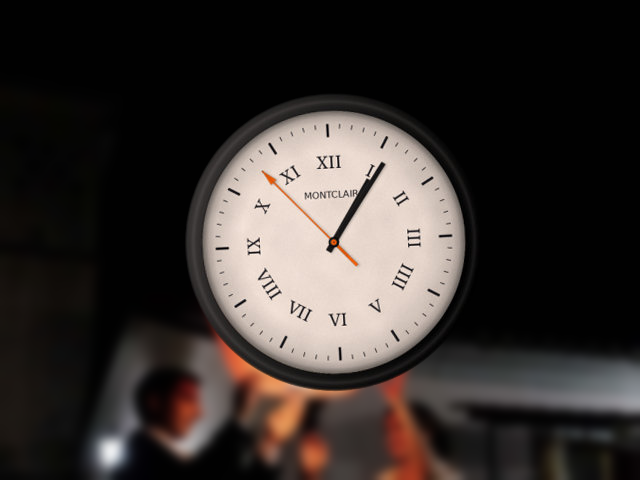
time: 1:05:53
